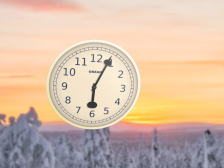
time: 6:04
